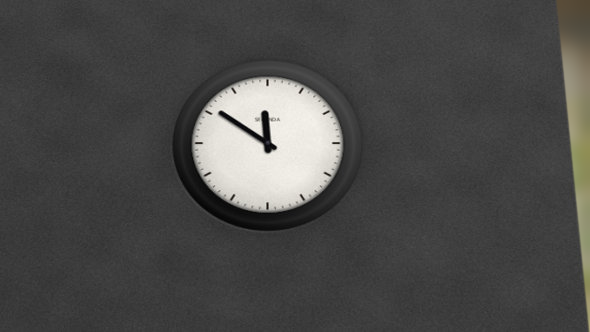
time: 11:51
